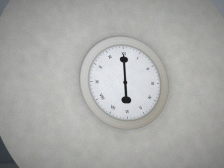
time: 6:00
